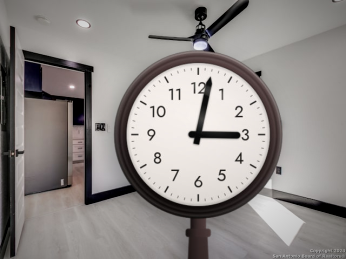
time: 3:02
